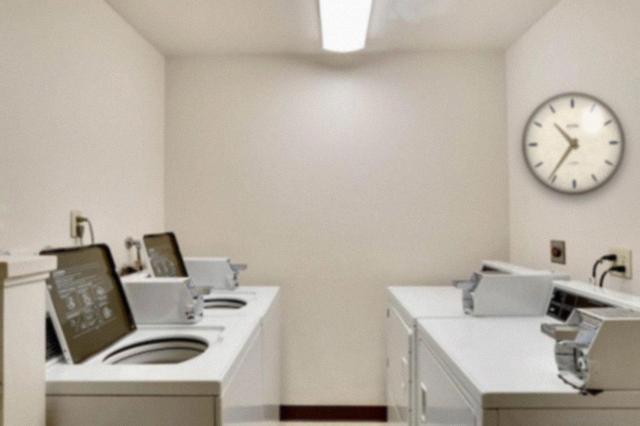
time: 10:36
